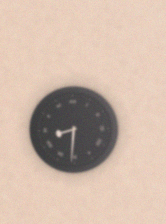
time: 8:31
